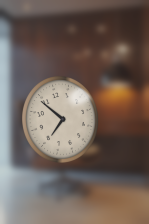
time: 7:54
